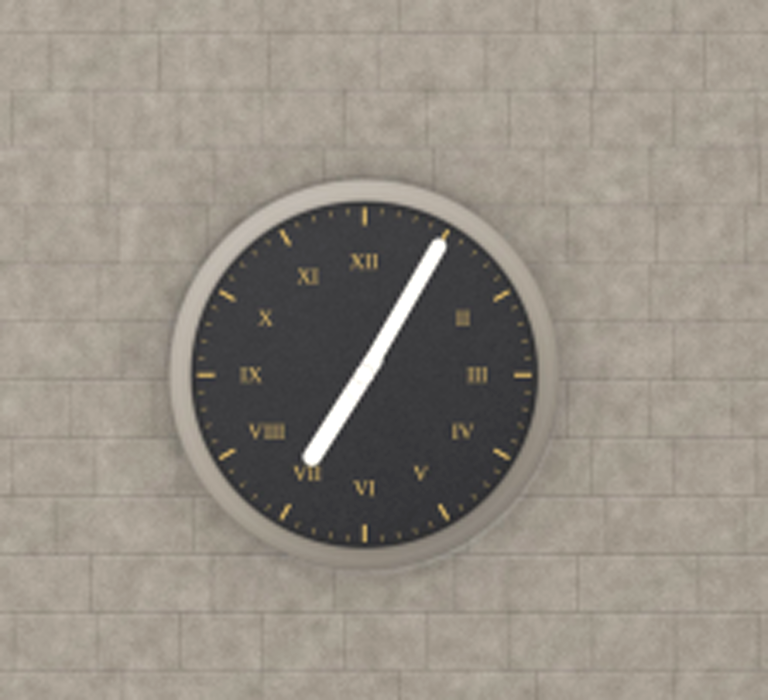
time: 7:05
